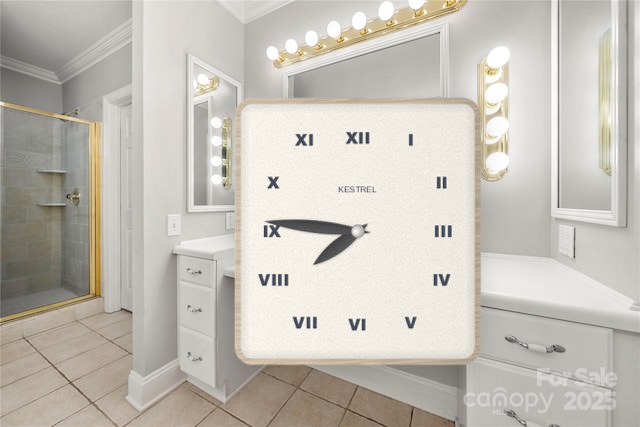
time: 7:46
